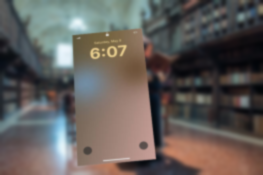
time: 6:07
